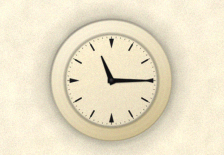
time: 11:15
